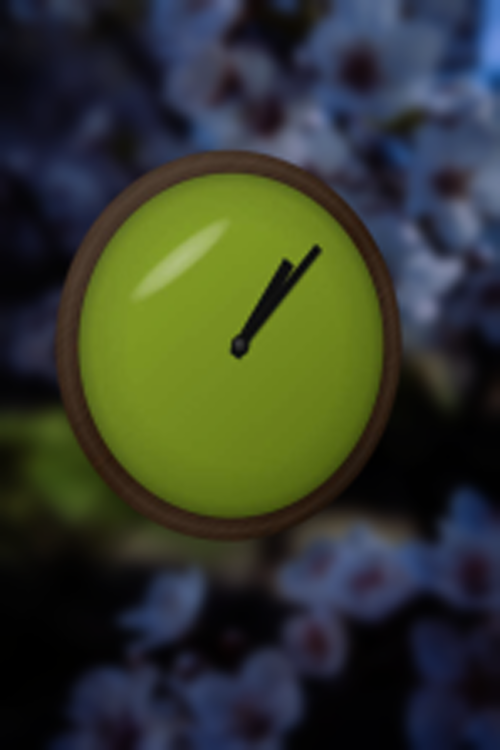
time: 1:07
